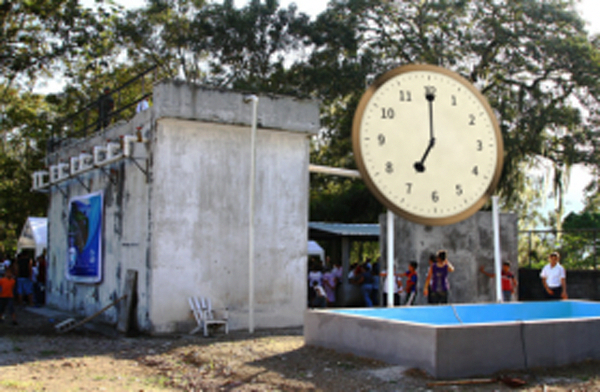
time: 7:00
